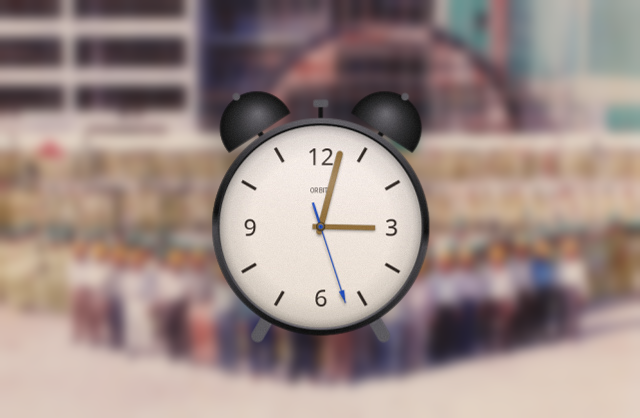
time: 3:02:27
